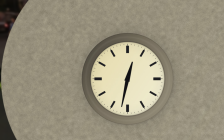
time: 12:32
